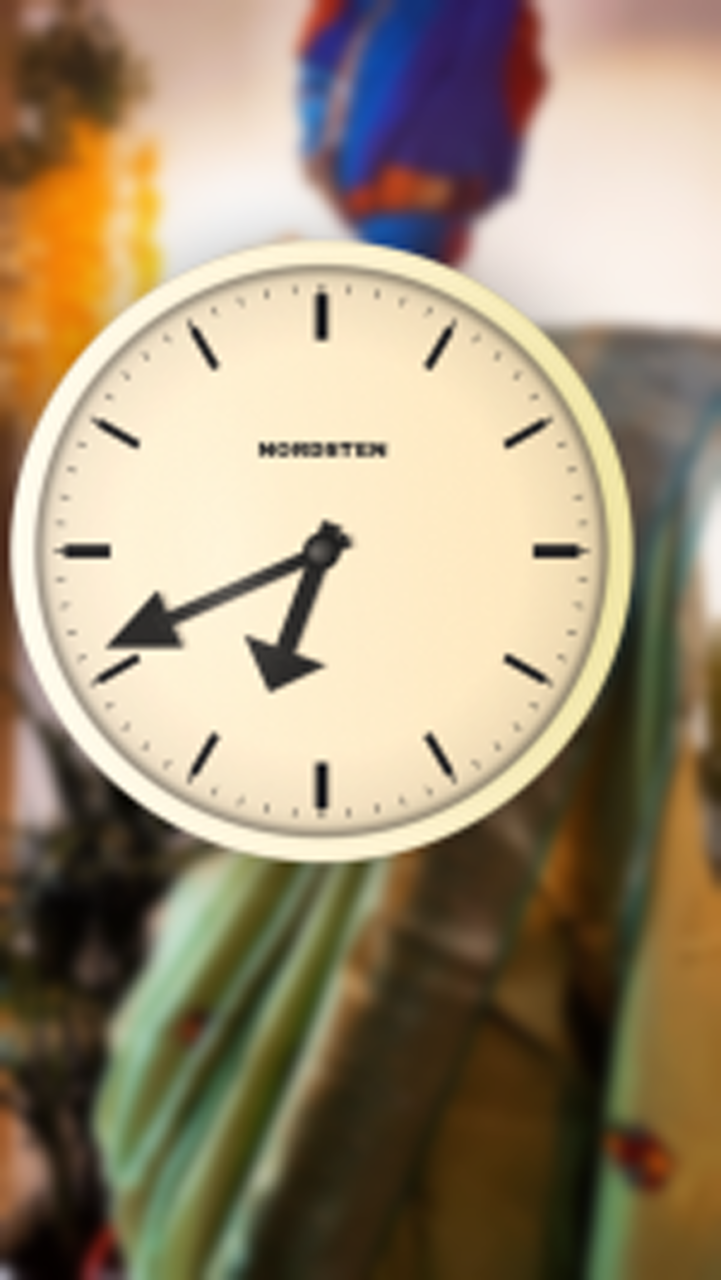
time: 6:41
